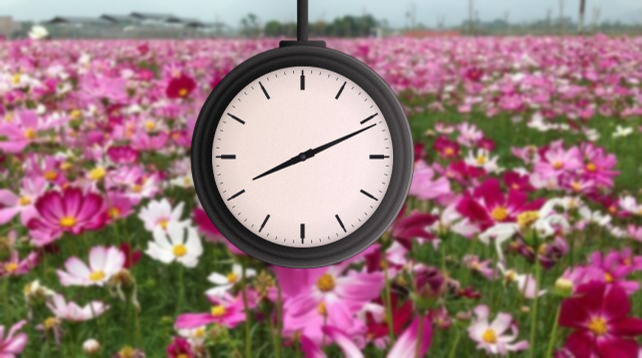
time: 8:11
